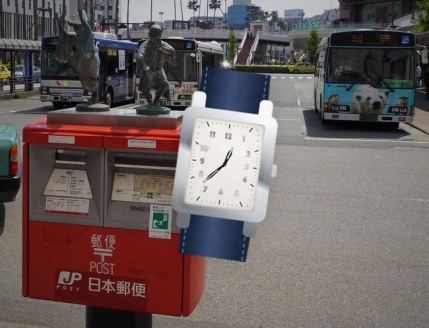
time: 12:37
